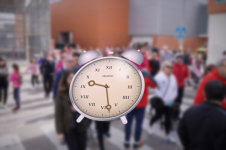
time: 9:28
